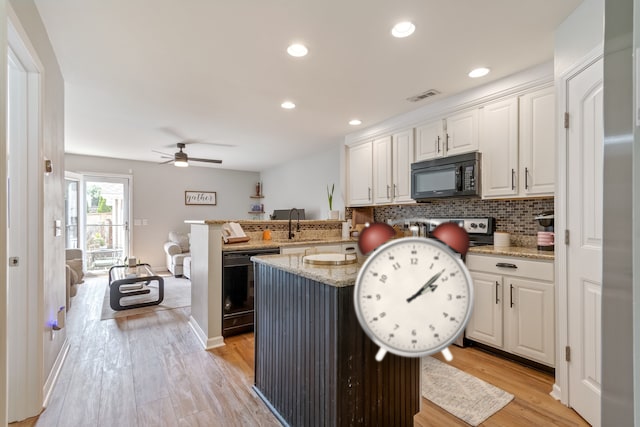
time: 2:08
